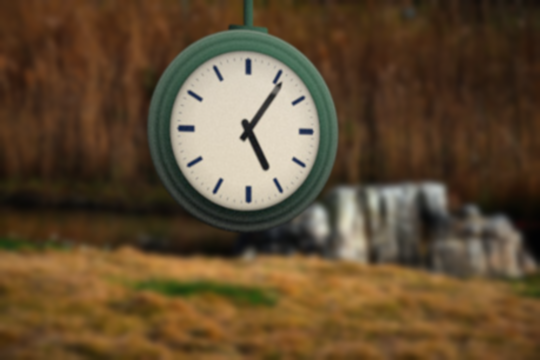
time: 5:06
